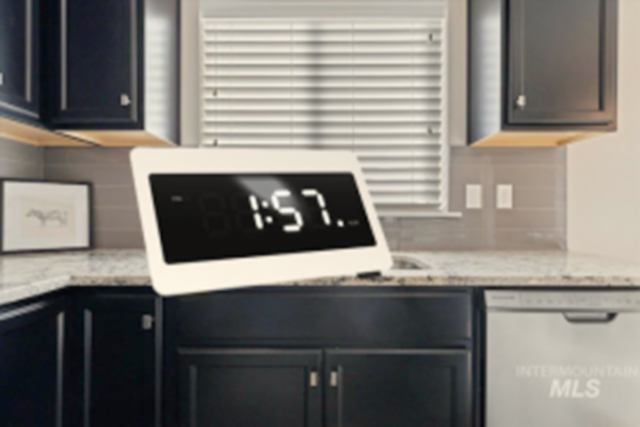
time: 1:57
